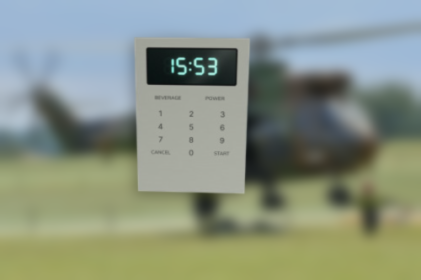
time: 15:53
